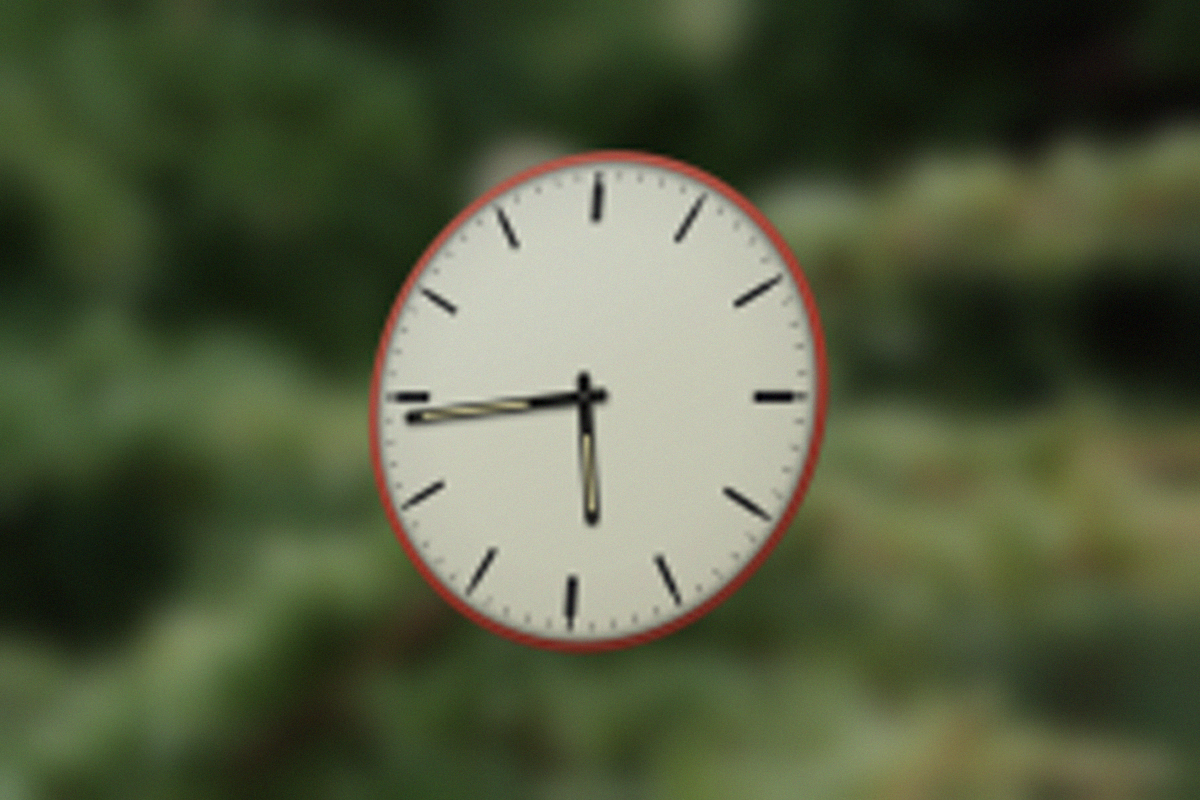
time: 5:44
